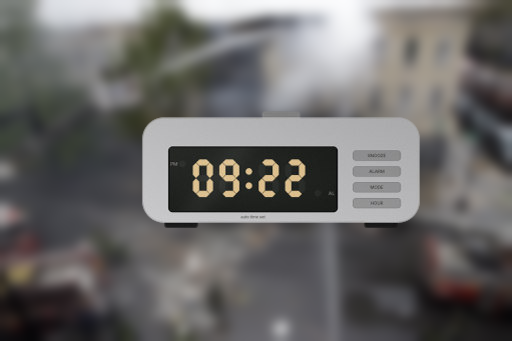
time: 9:22
